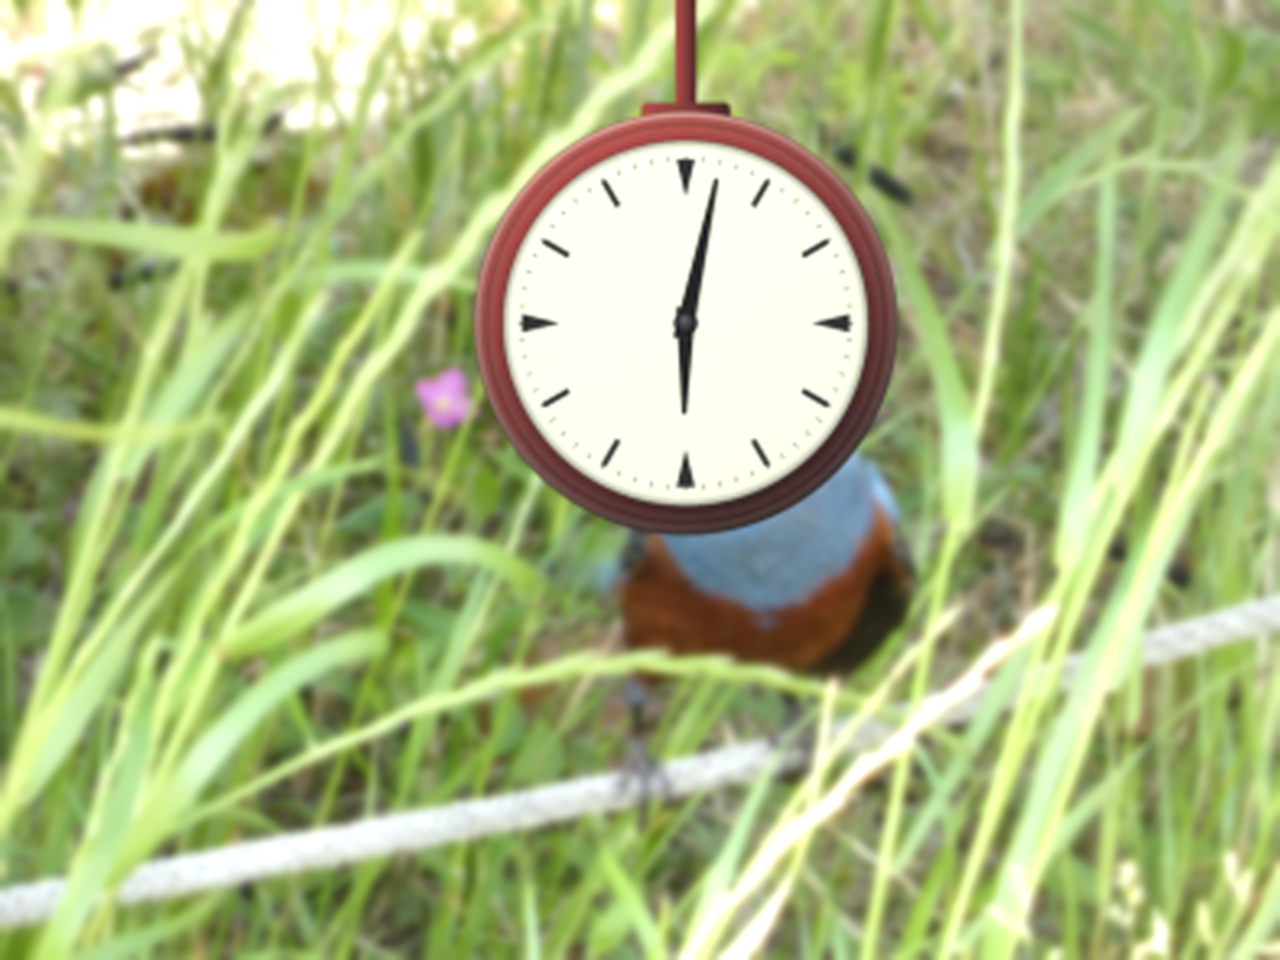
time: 6:02
